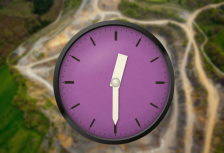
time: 12:30
